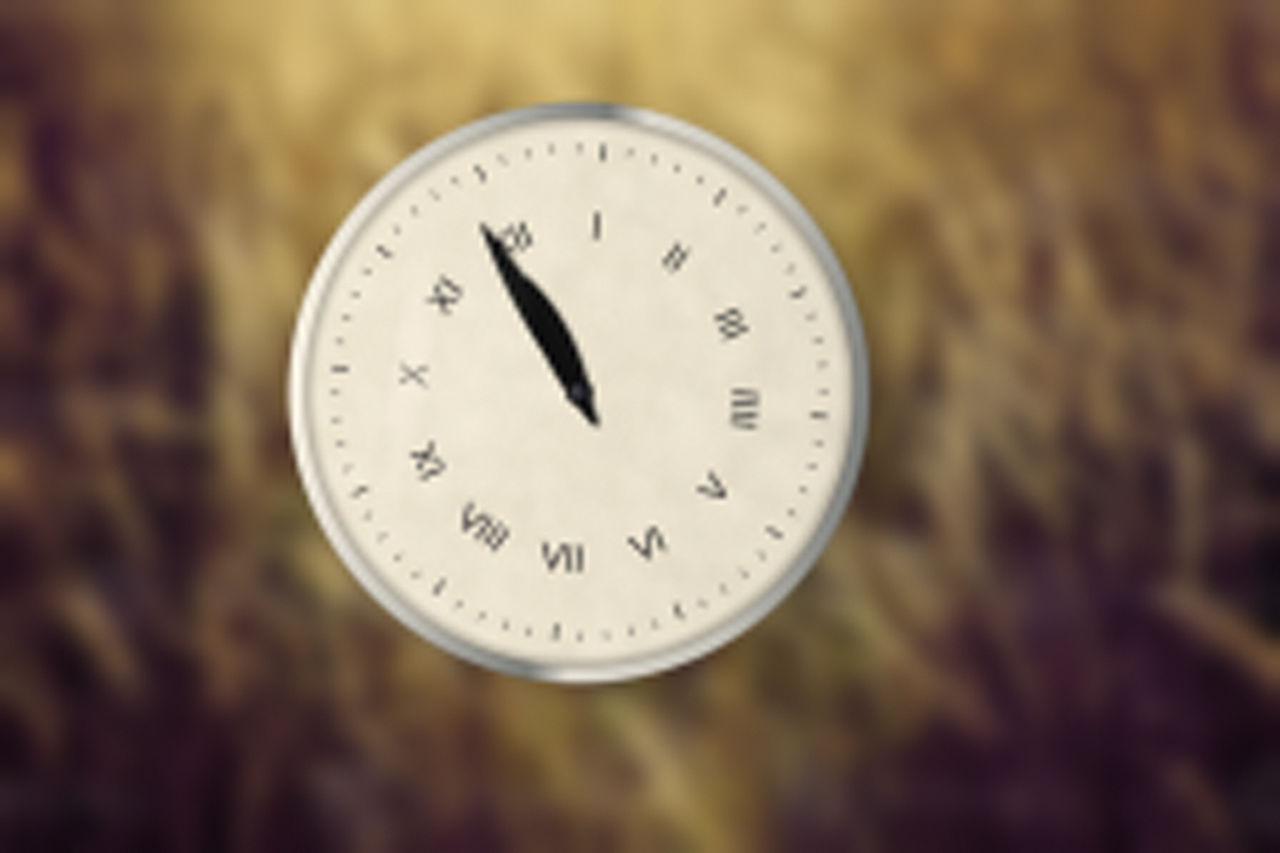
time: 11:59
